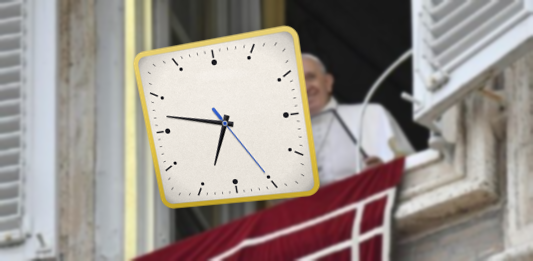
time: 6:47:25
